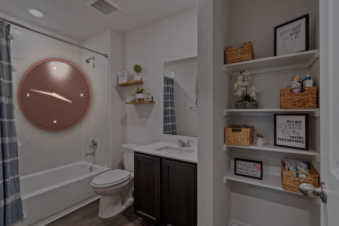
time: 3:47
